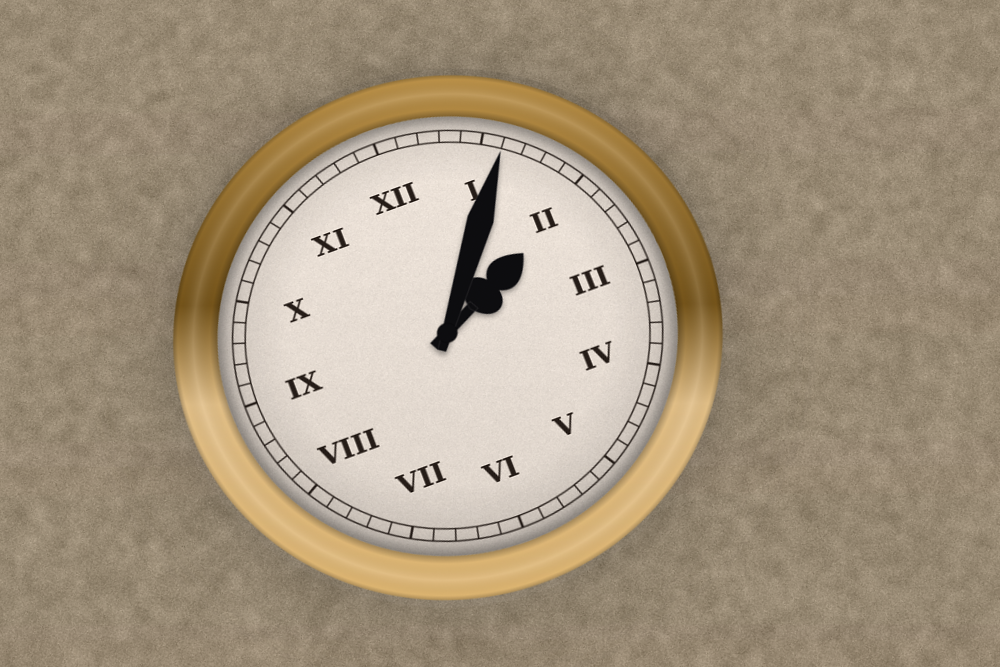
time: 2:06
